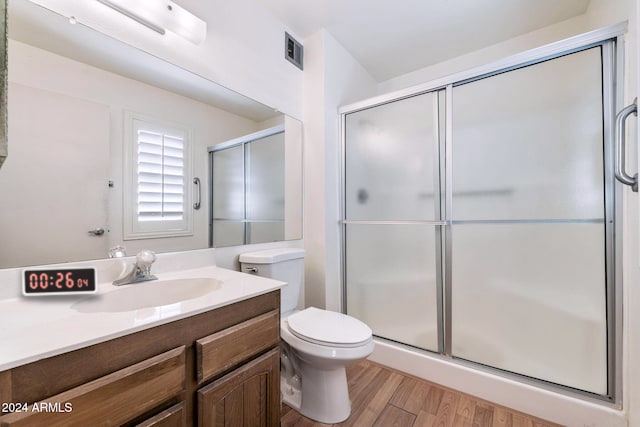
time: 0:26
